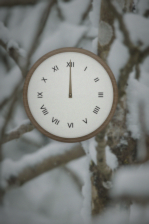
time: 12:00
